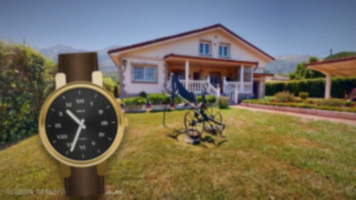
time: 10:34
